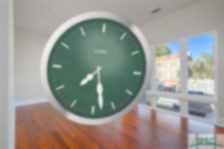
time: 7:28
